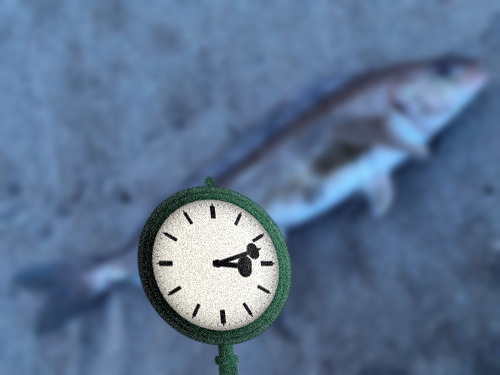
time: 3:12
